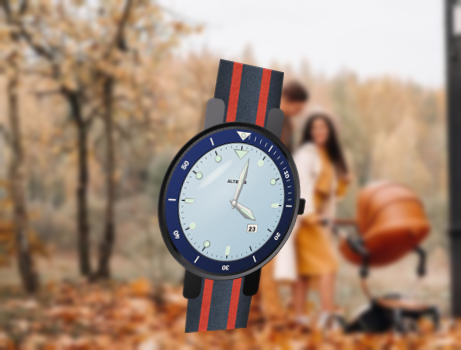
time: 4:02
